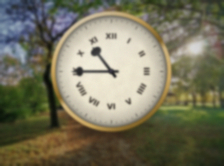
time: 10:45
